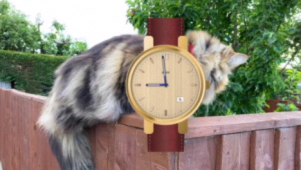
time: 8:59
